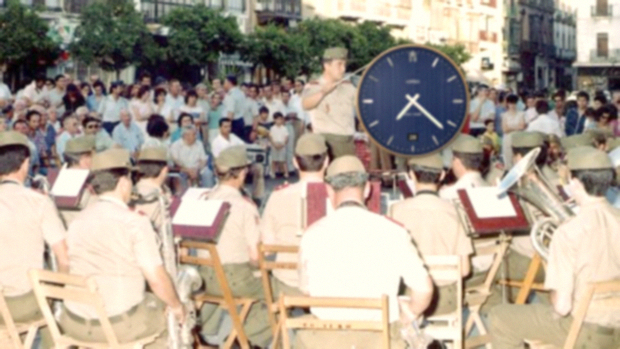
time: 7:22
